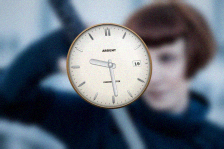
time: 9:29
